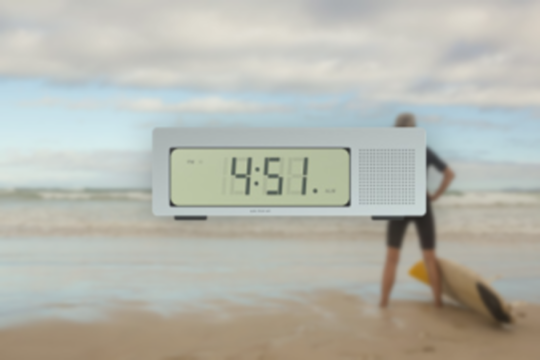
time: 4:51
